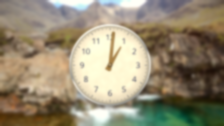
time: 1:01
